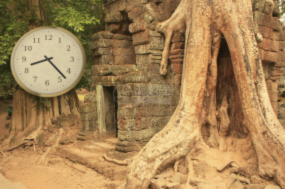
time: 8:23
